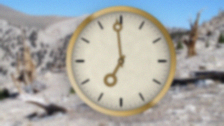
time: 6:59
